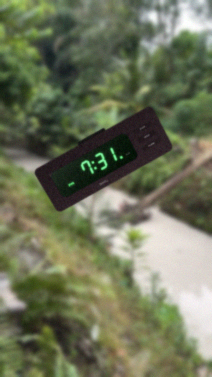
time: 7:31
